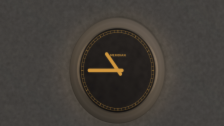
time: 10:45
